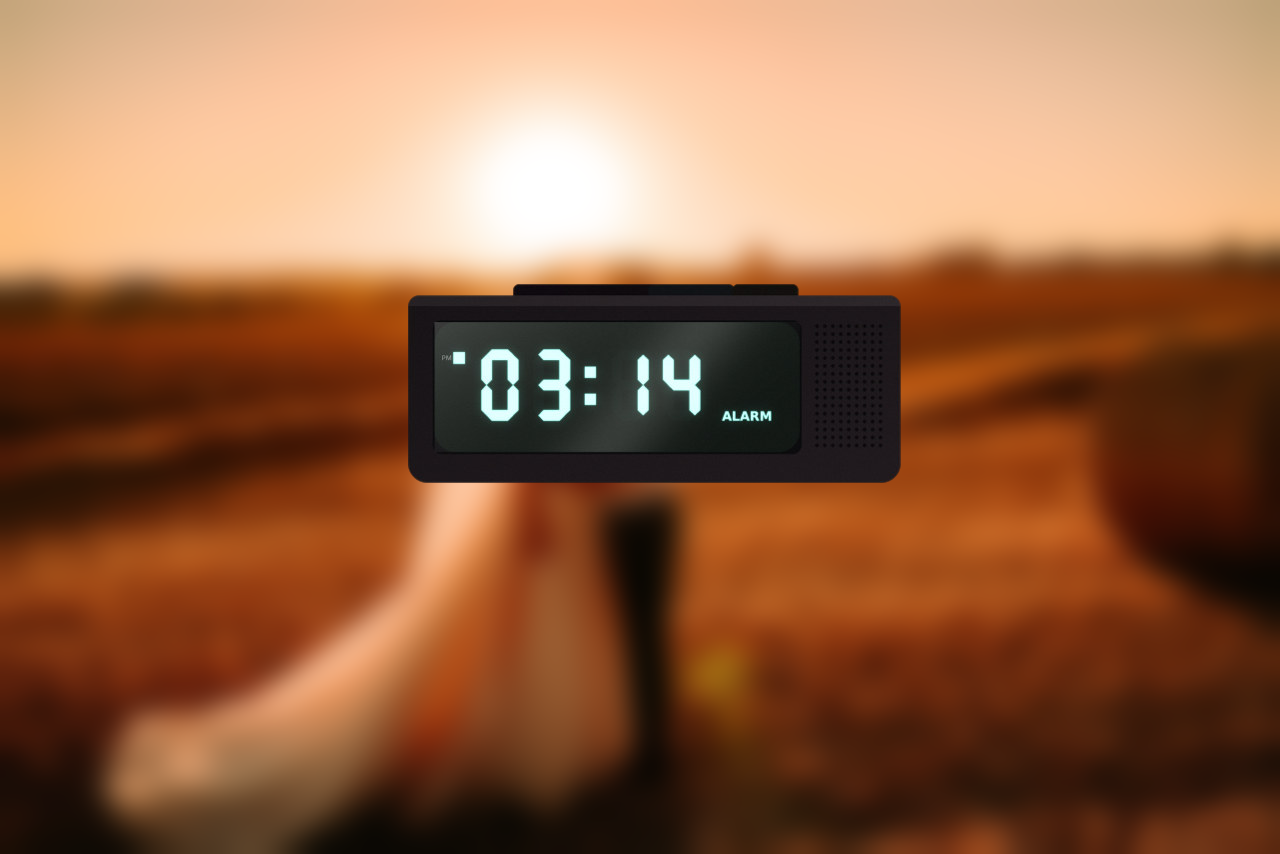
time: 3:14
